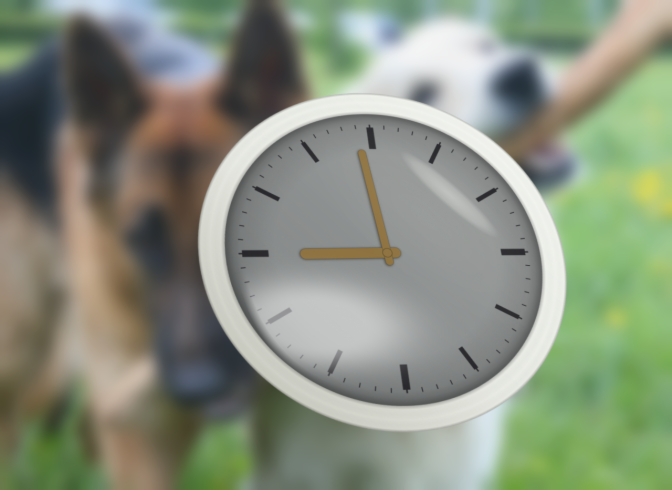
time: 8:59
